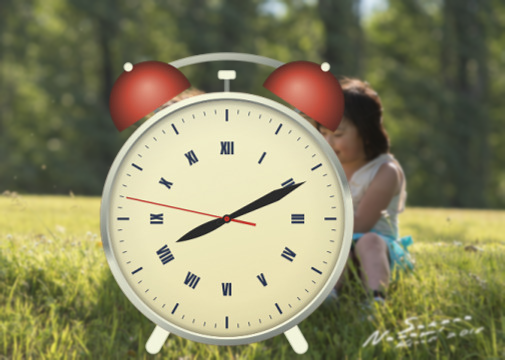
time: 8:10:47
